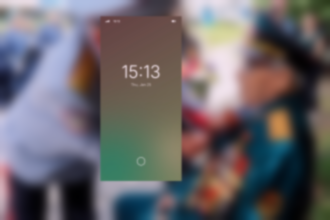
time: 15:13
